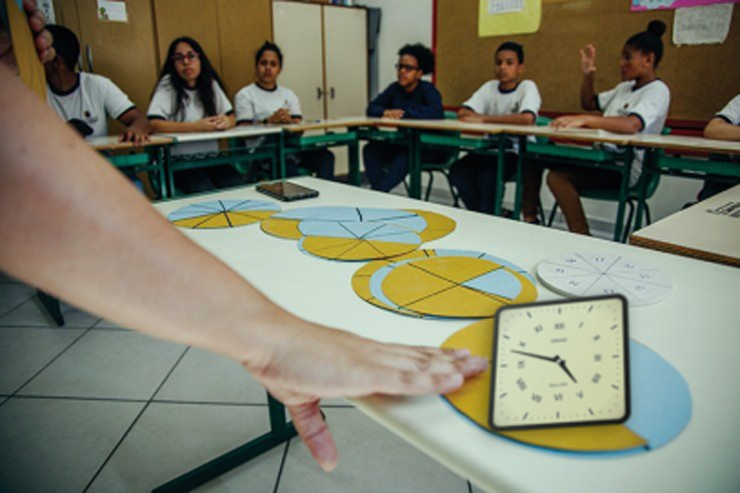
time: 4:48
